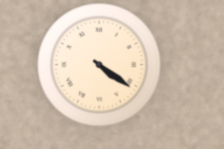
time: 4:21
